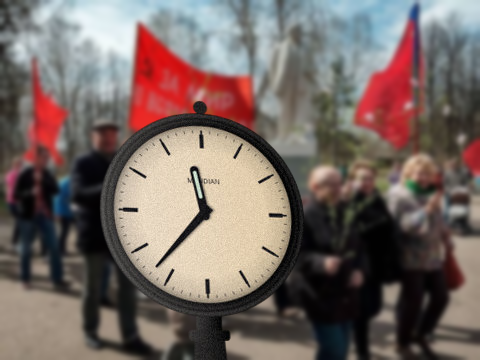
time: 11:37
